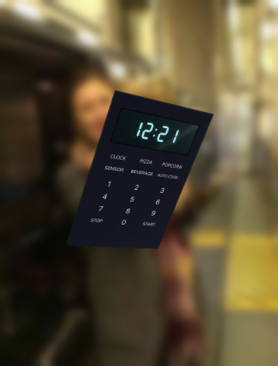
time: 12:21
